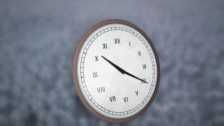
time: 10:20
